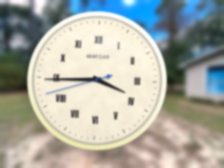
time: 3:44:42
